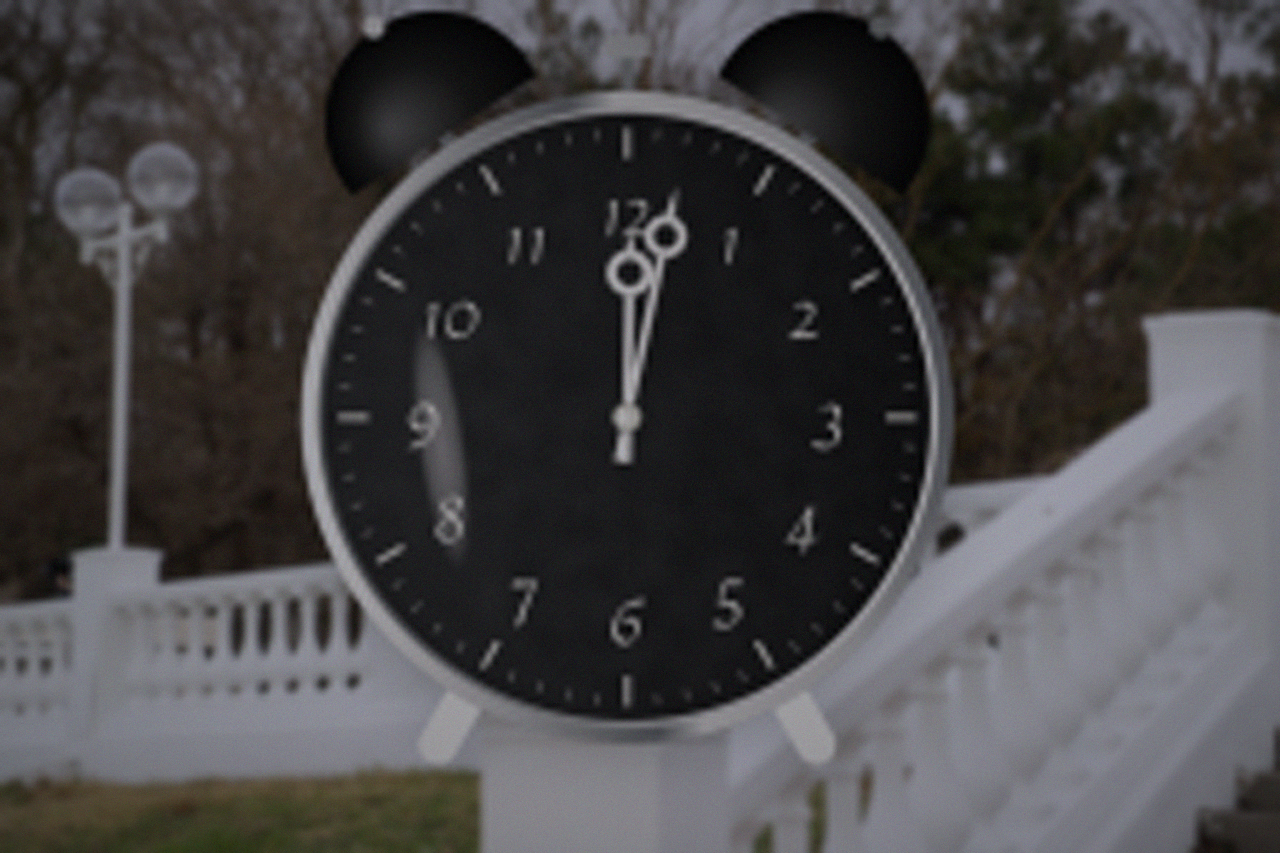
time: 12:02
